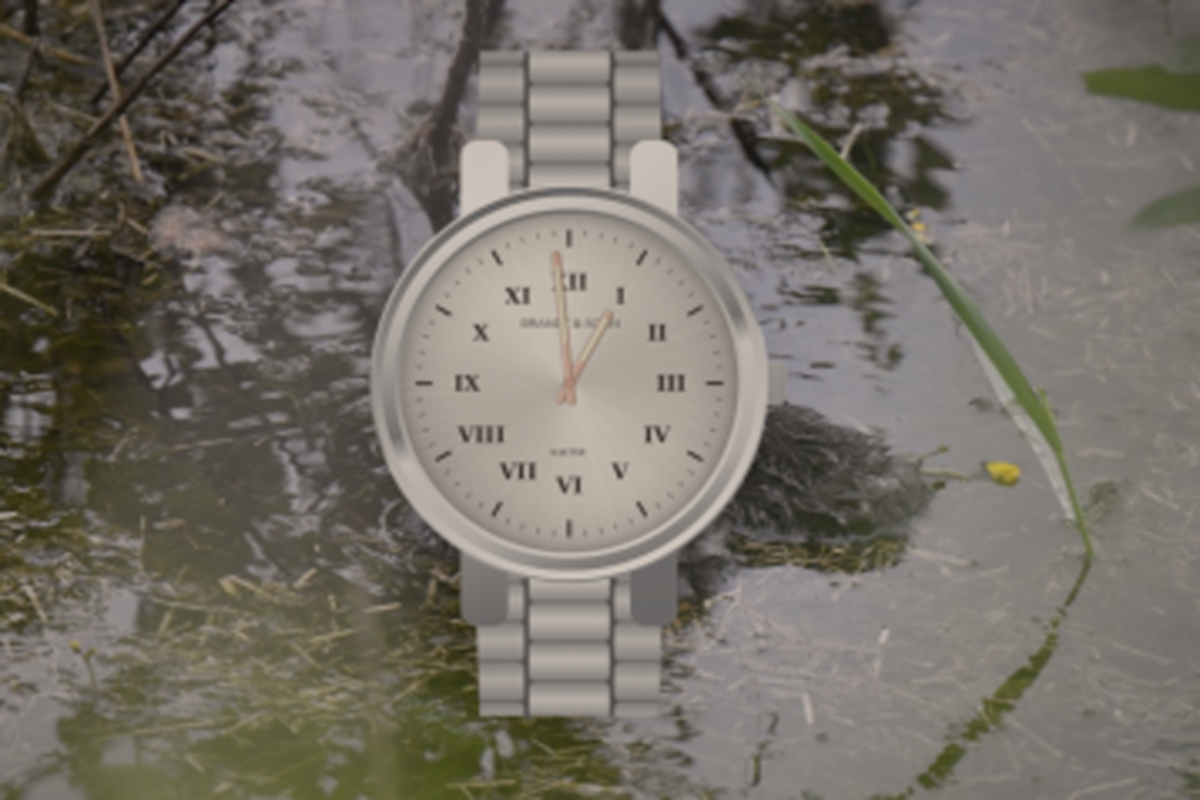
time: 12:59
